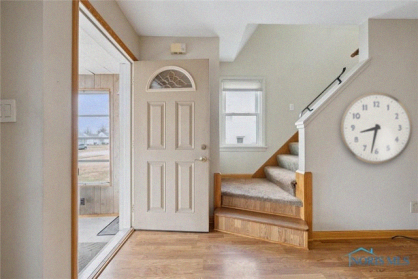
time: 8:32
